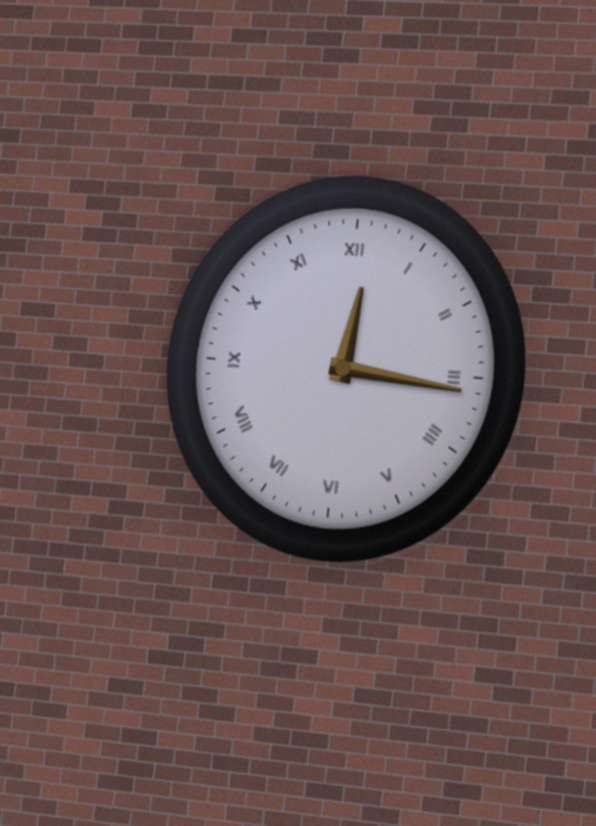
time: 12:16
